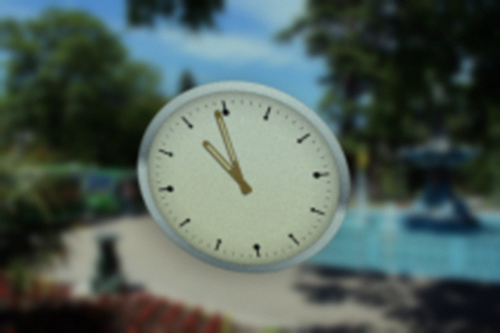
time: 10:59
